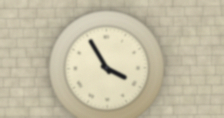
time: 3:55
